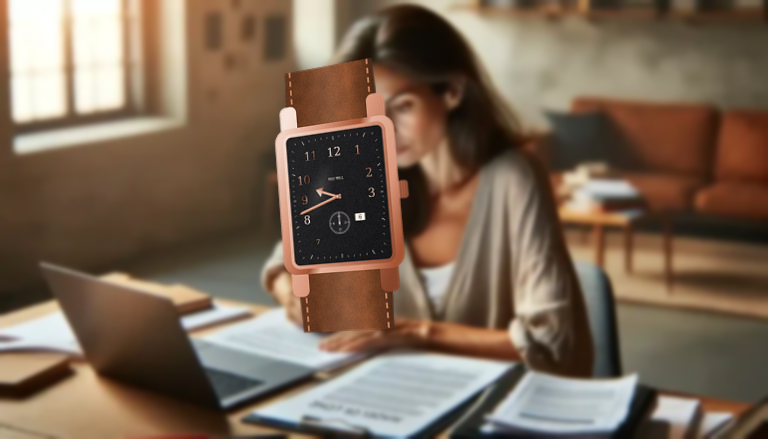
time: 9:42
